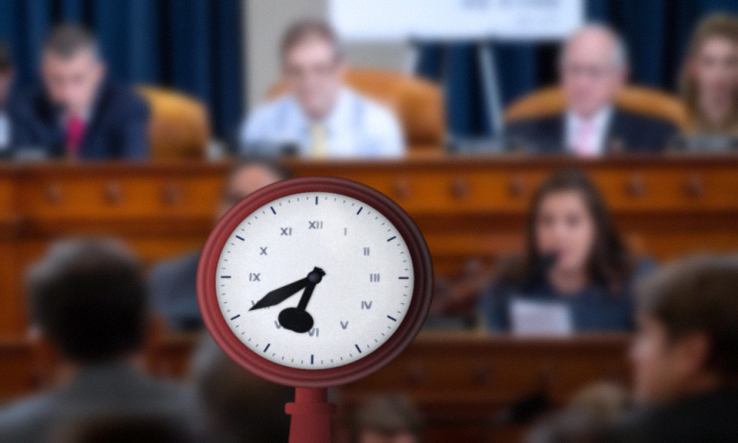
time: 6:40
